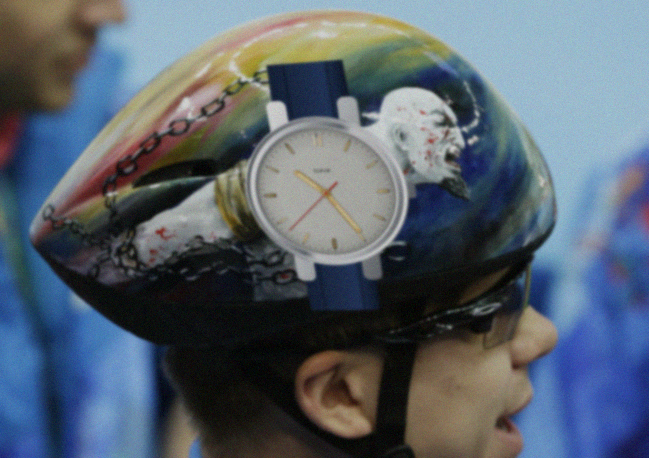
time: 10:24:38
